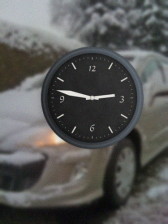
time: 2:47
